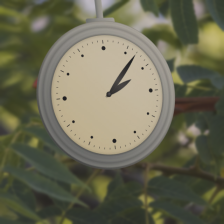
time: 2:07
